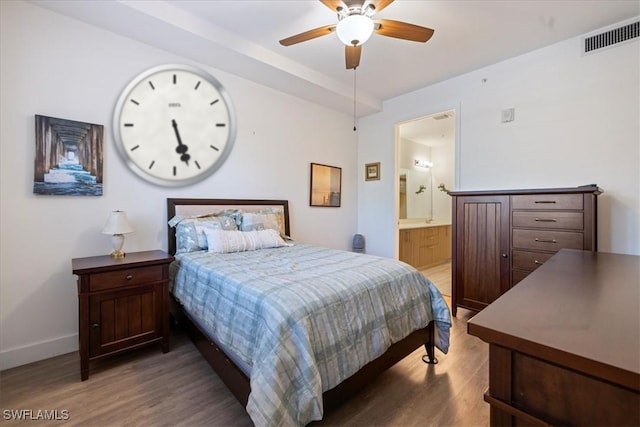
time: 5:27
